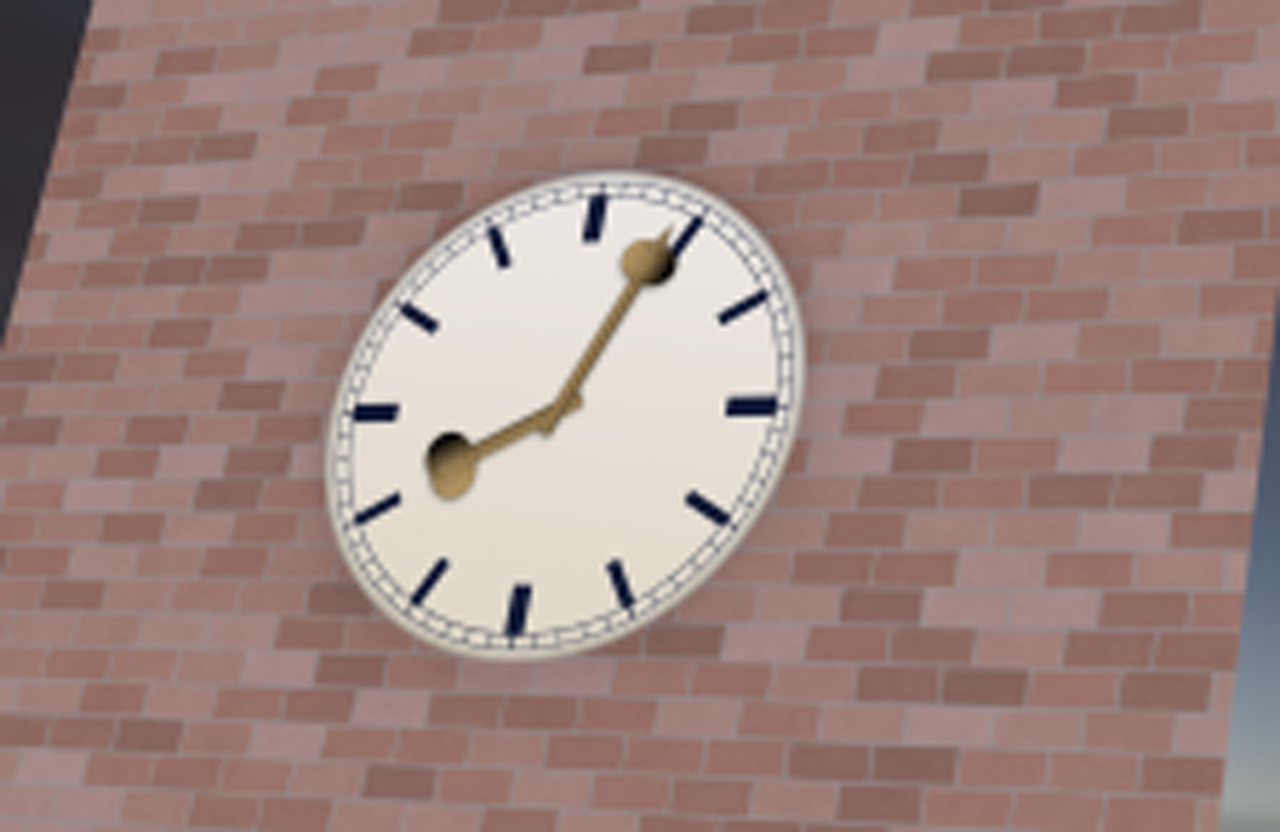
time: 8:04
